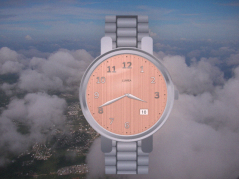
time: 3:41
